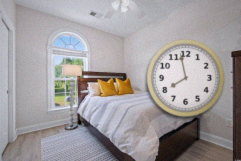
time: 7:58
